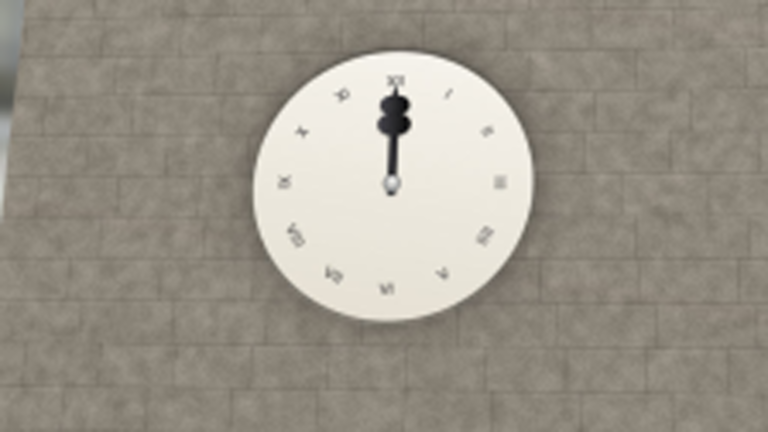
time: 12:00
